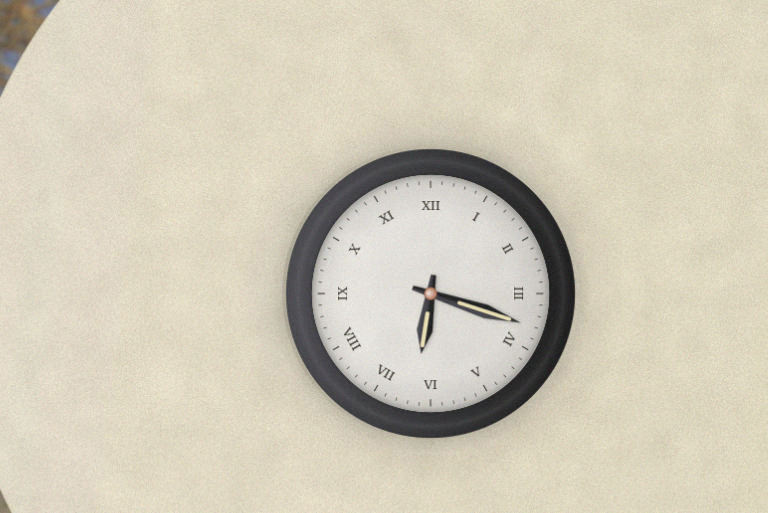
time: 6:18
